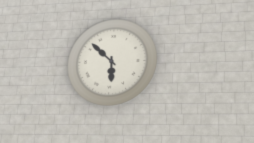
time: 5:52
